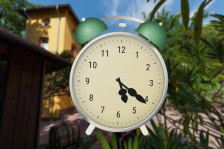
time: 5:21
